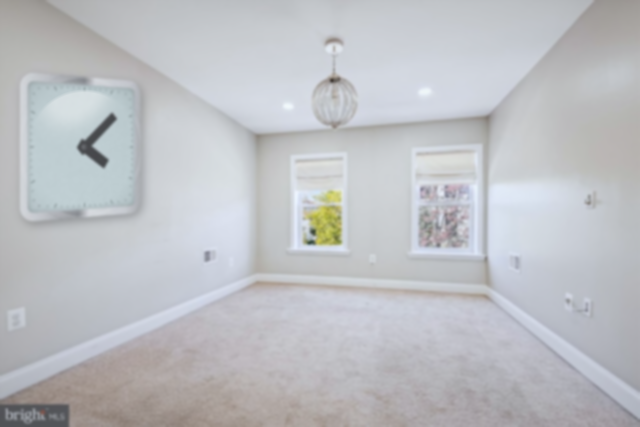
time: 4:08
